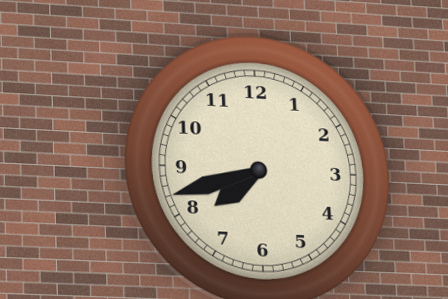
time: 7:42
